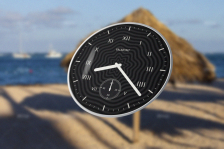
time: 8:22
